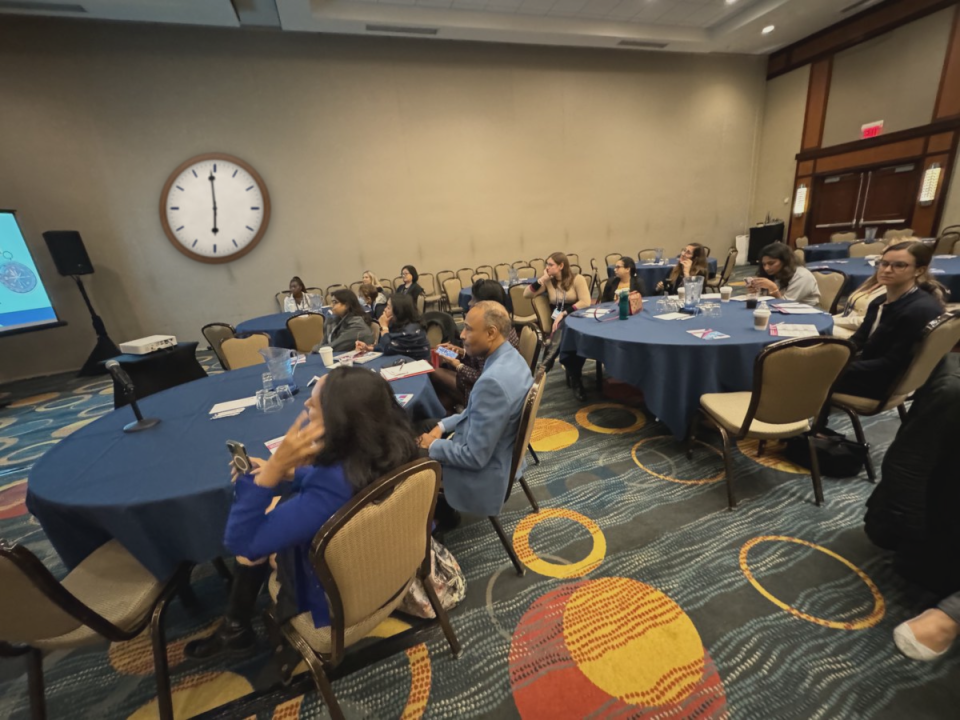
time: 5:59
